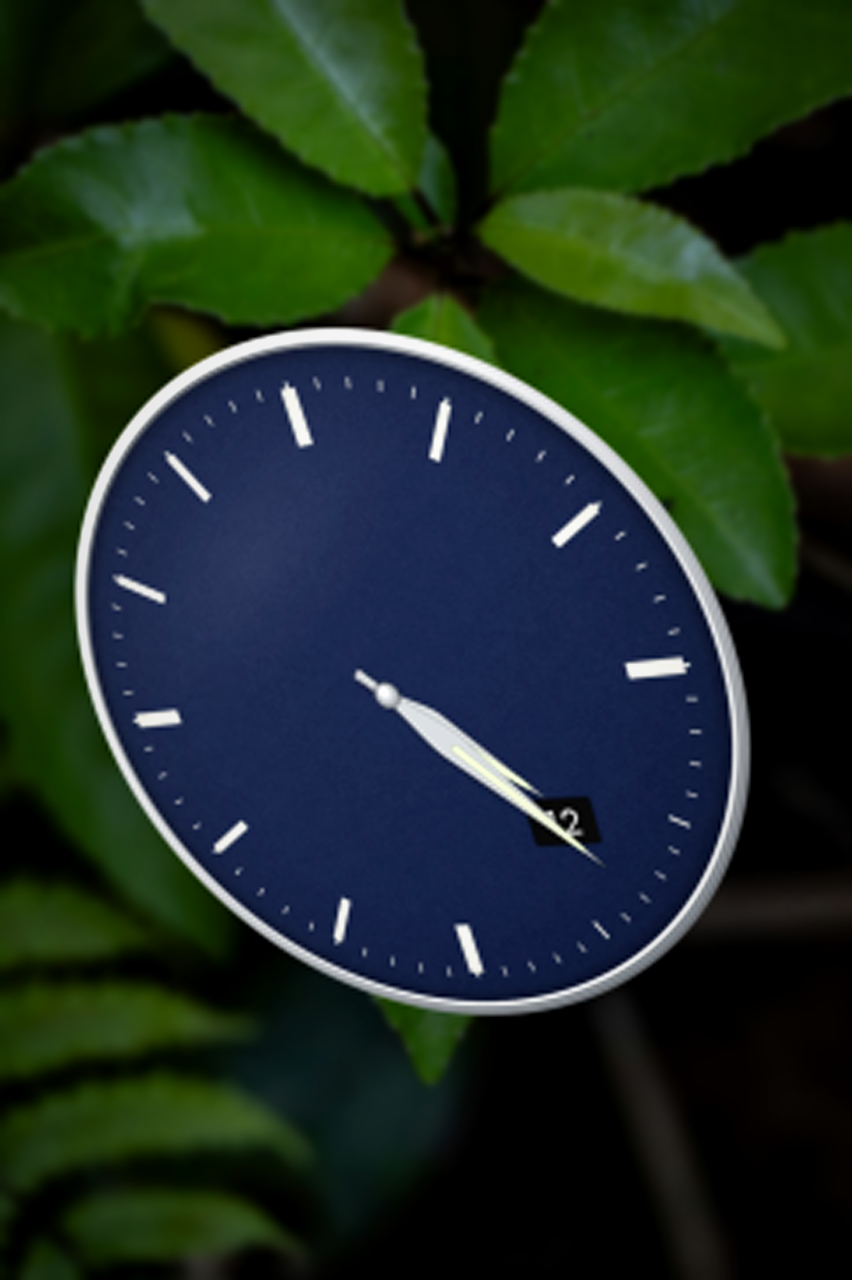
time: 4:23
